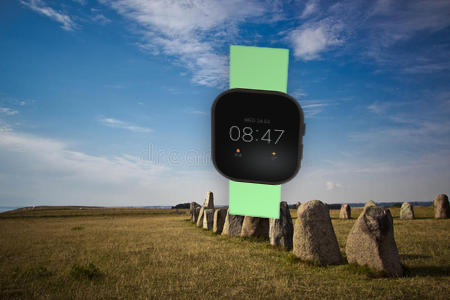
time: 8:47
